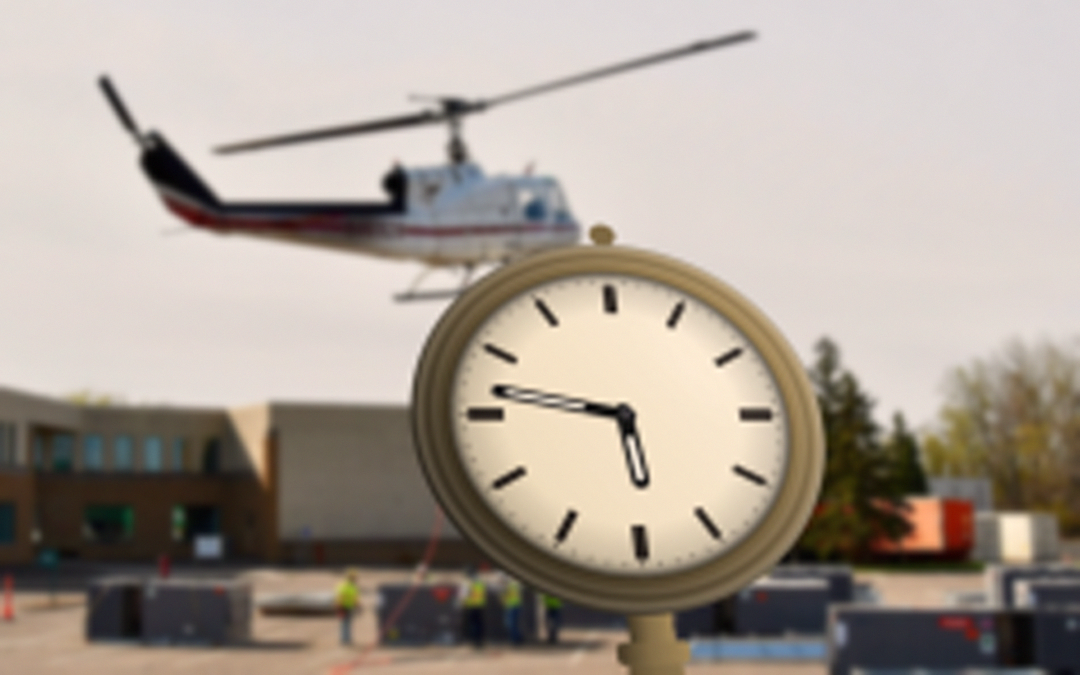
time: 5:47
